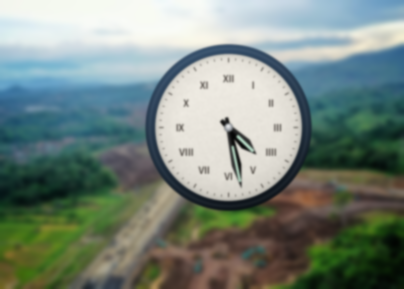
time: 4:28
